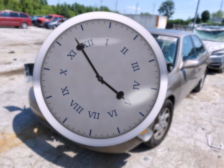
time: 4:58
